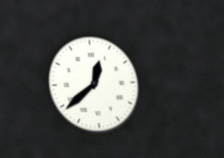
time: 12:39
